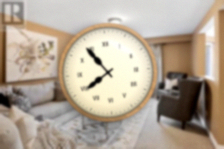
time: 7:54
